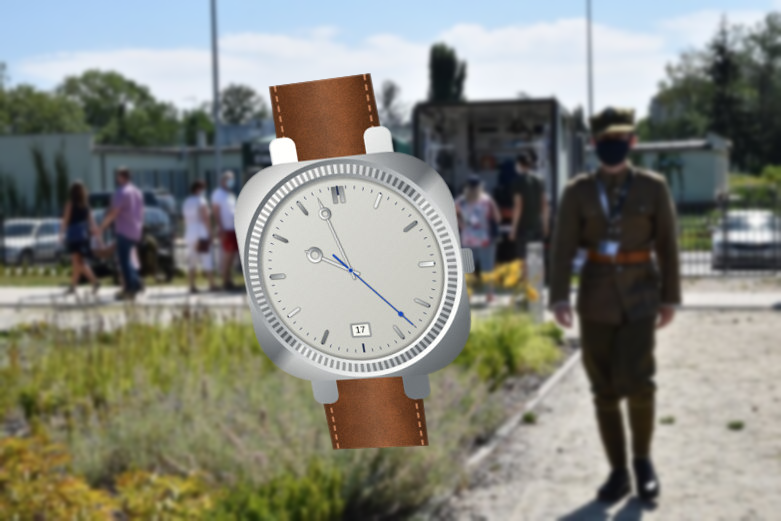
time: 9:57:23
